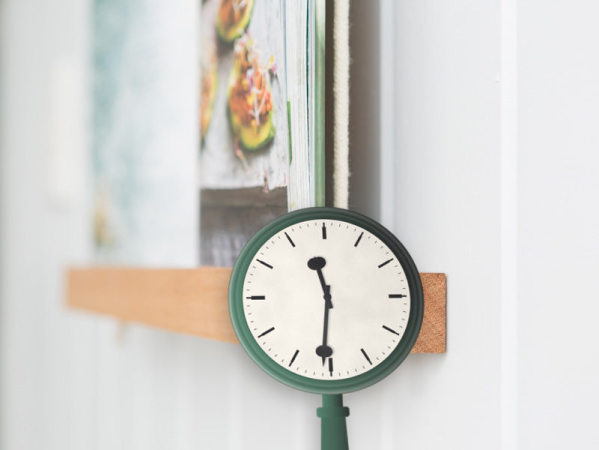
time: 11:31
